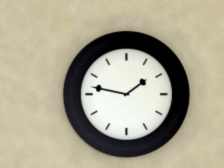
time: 1:47
